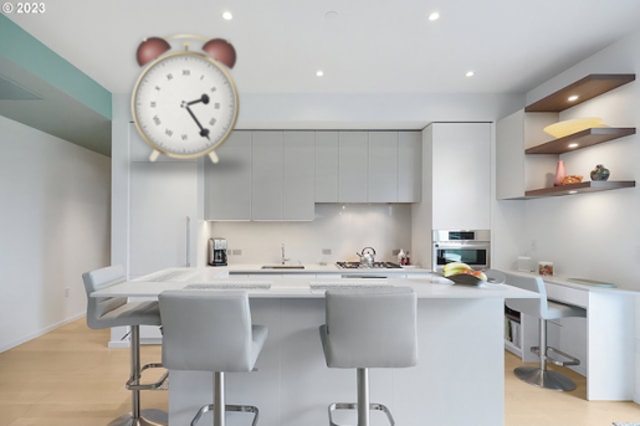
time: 2:24
